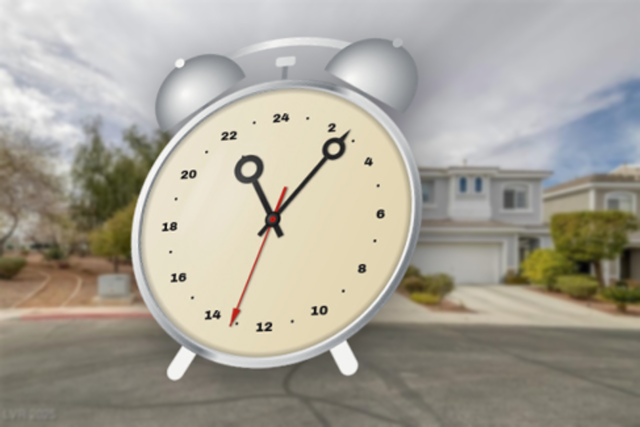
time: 22:06:33
